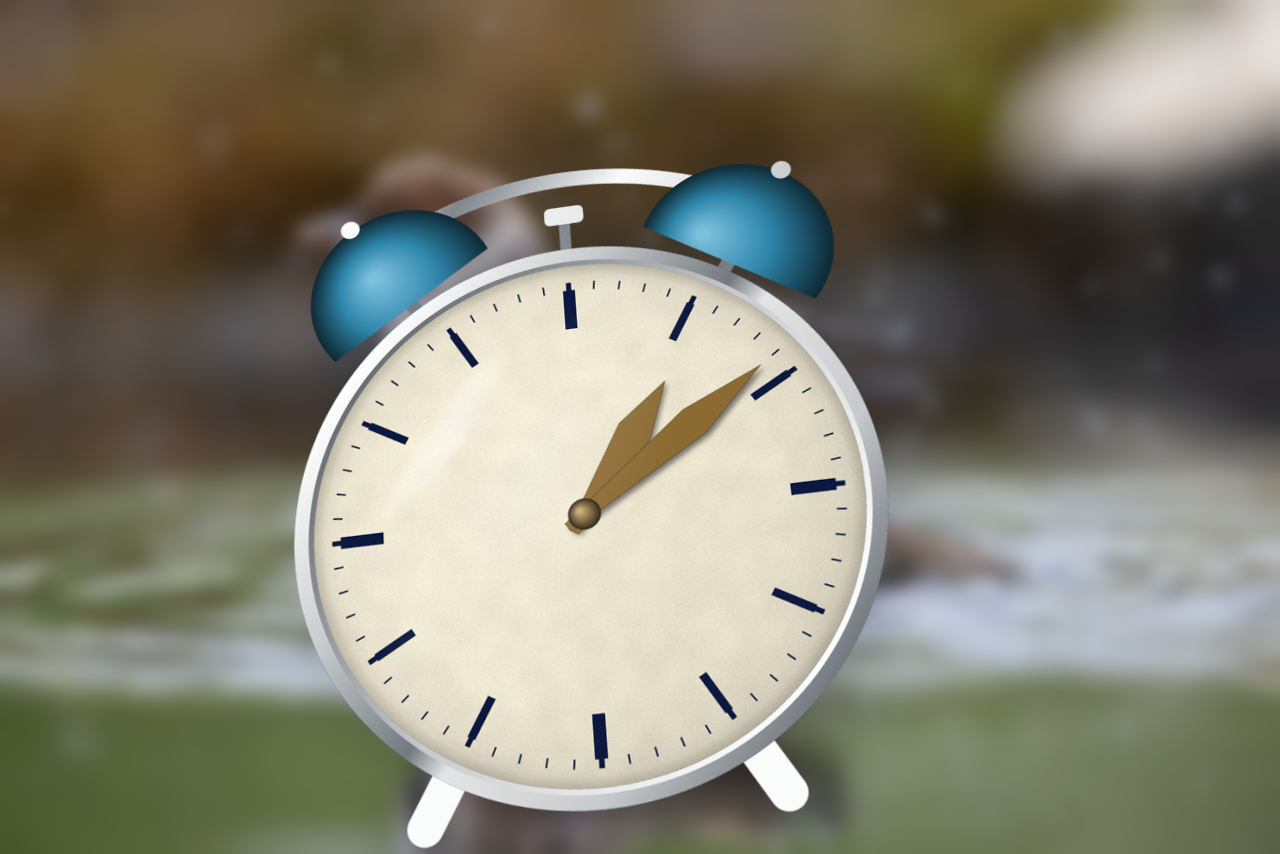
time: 1:09
